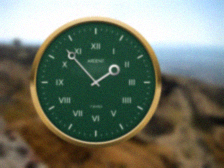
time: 1:53
